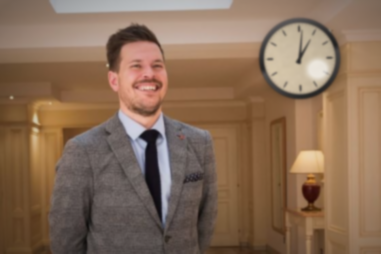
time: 1:01
